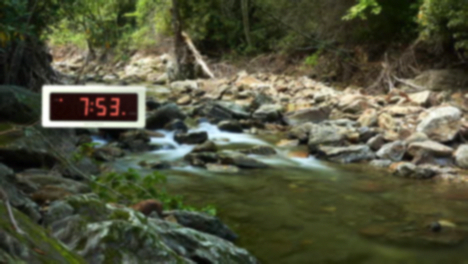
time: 7:53
